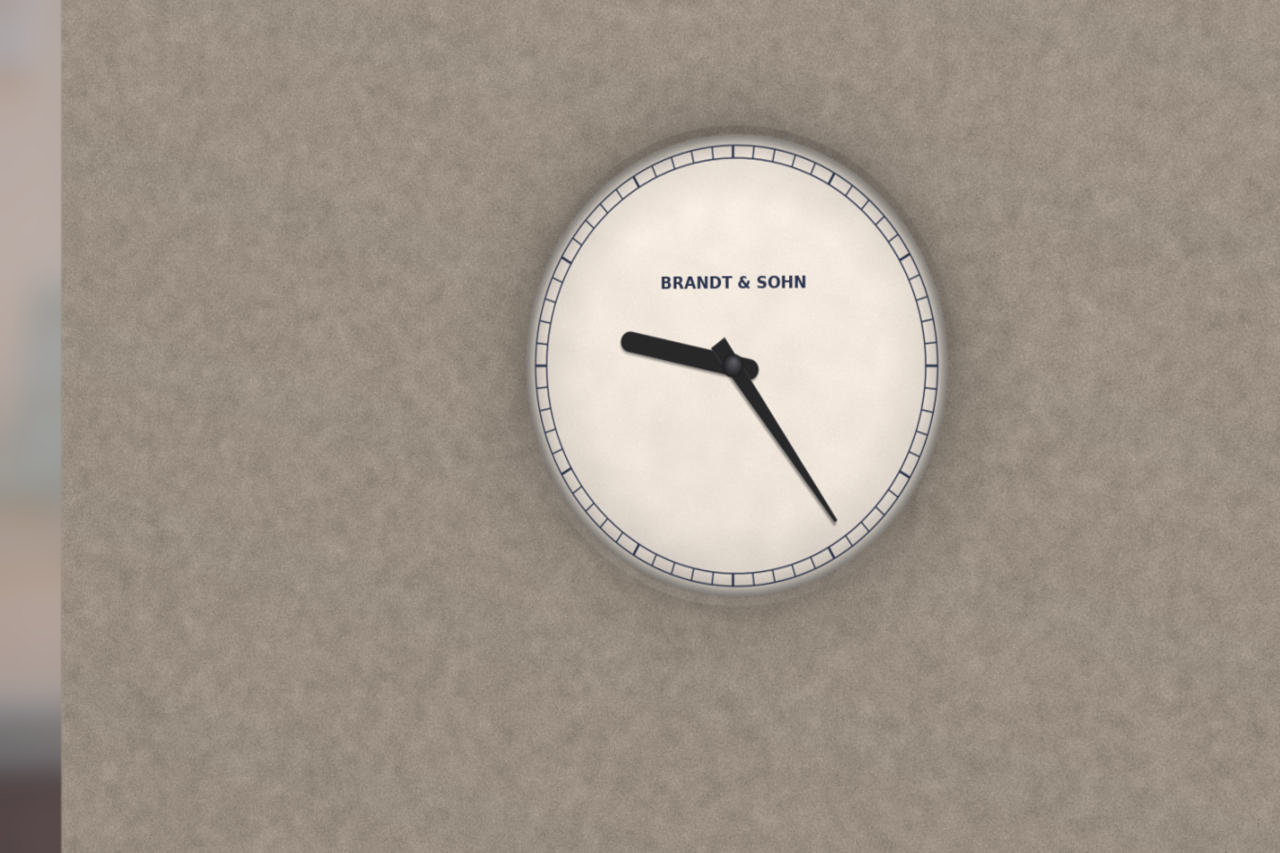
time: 9:24
